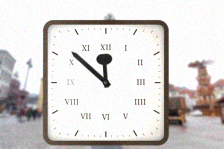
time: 11:52
